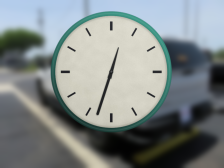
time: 12:33
